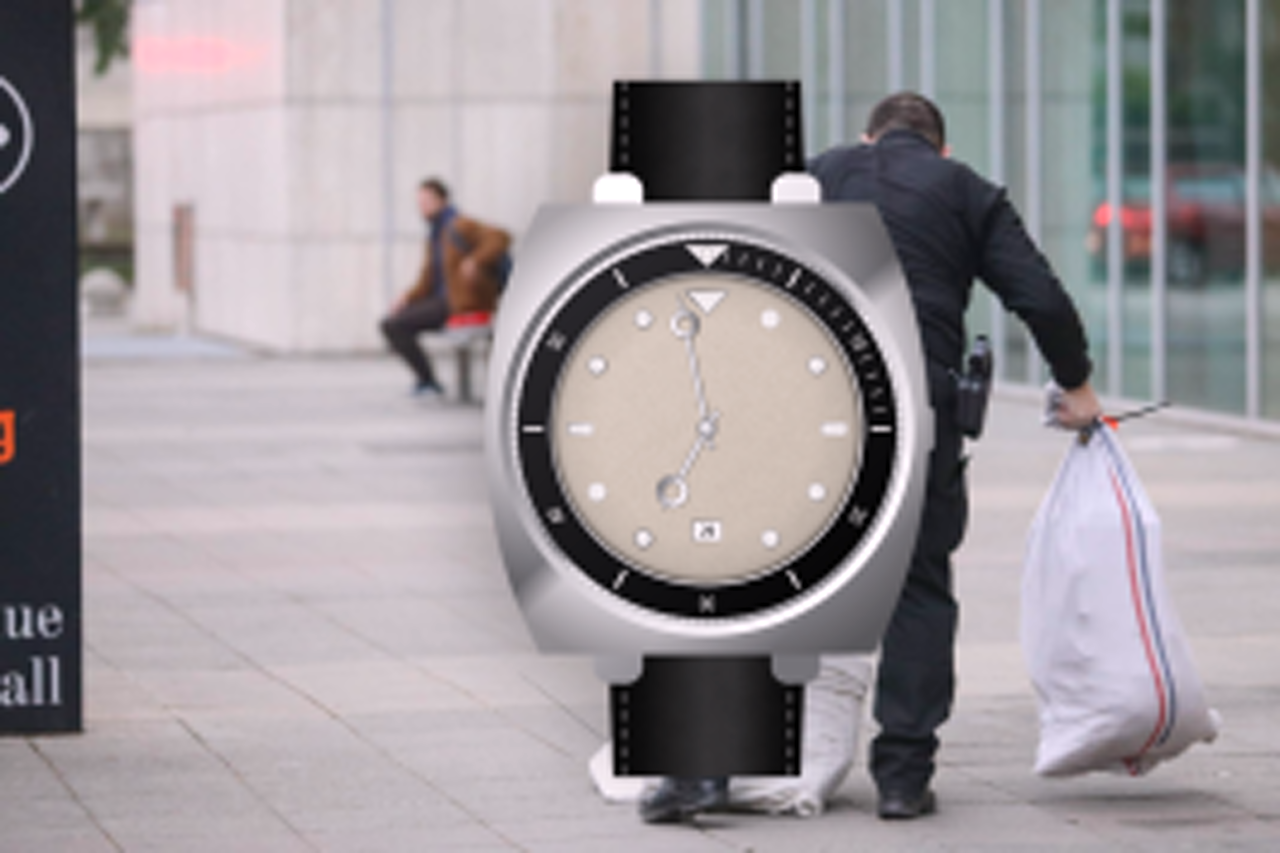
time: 6:58
